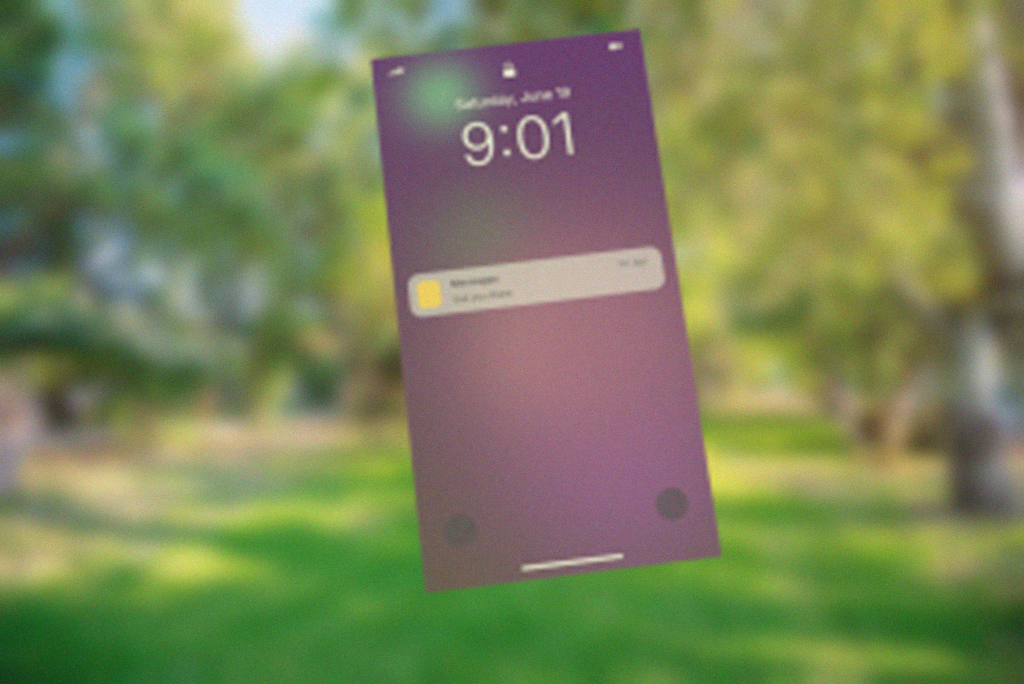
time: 9:01
